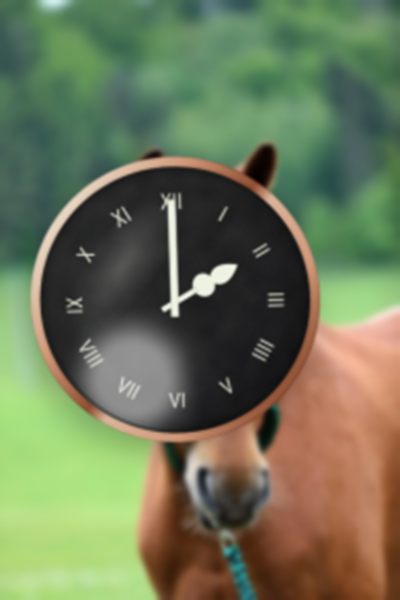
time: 2:00
